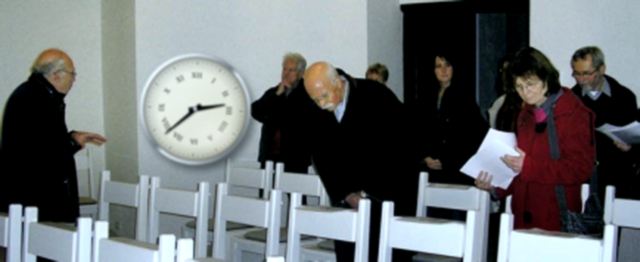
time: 2:38
